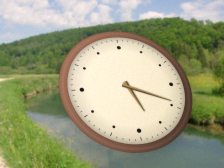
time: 5:19
